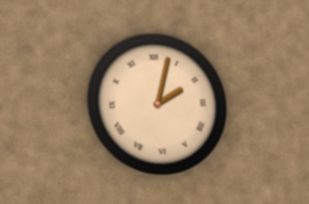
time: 2:03
